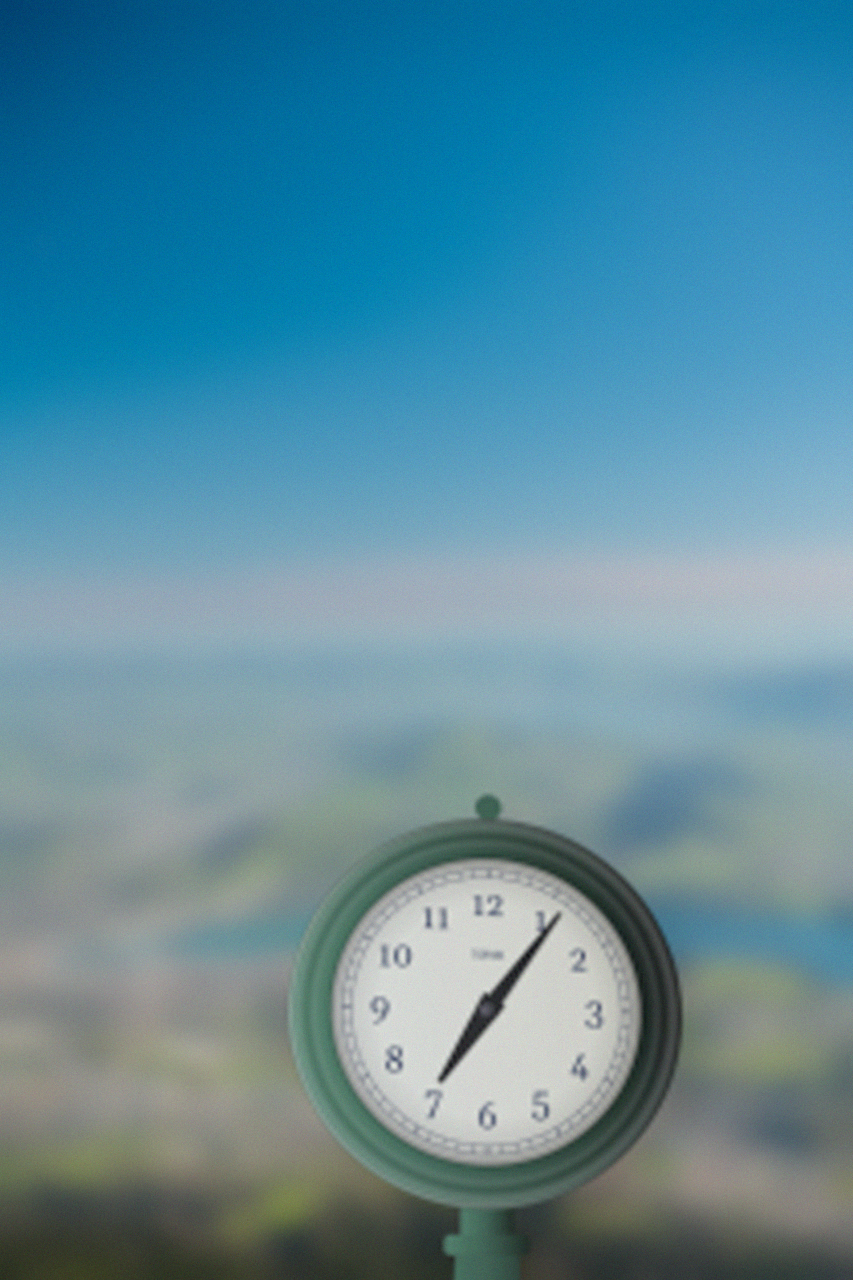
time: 7:06
